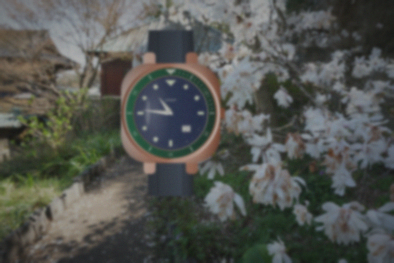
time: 10:46
